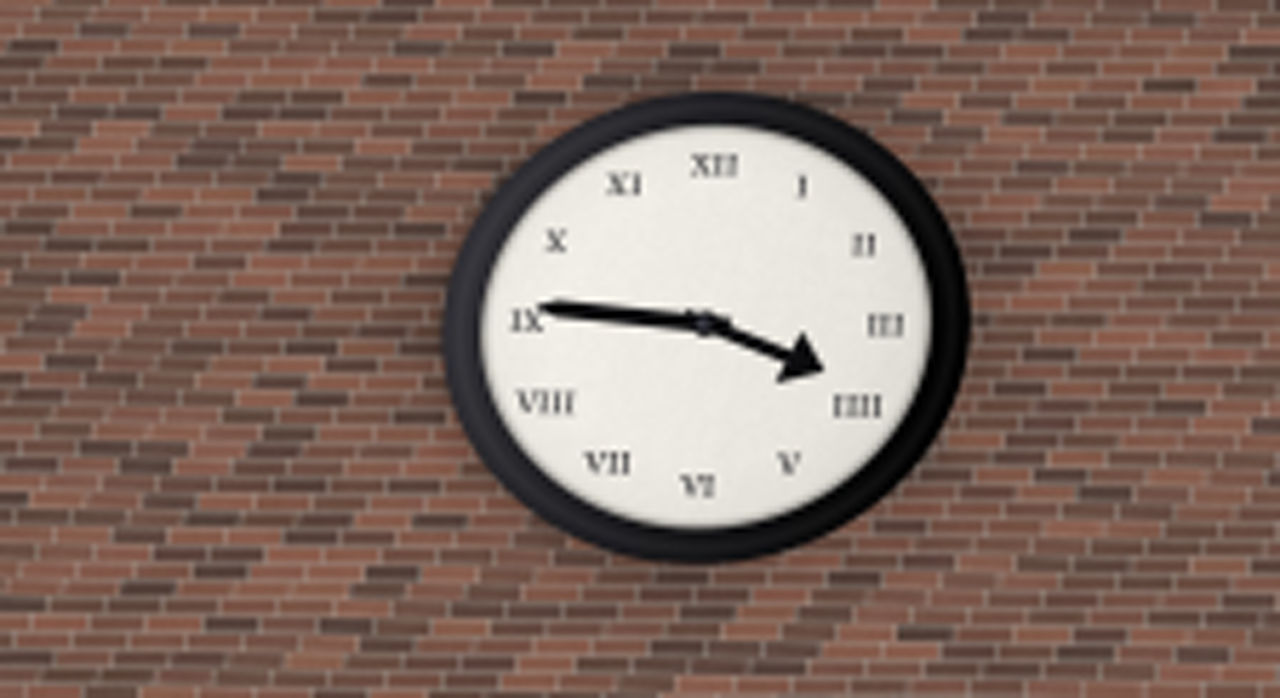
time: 3:46
